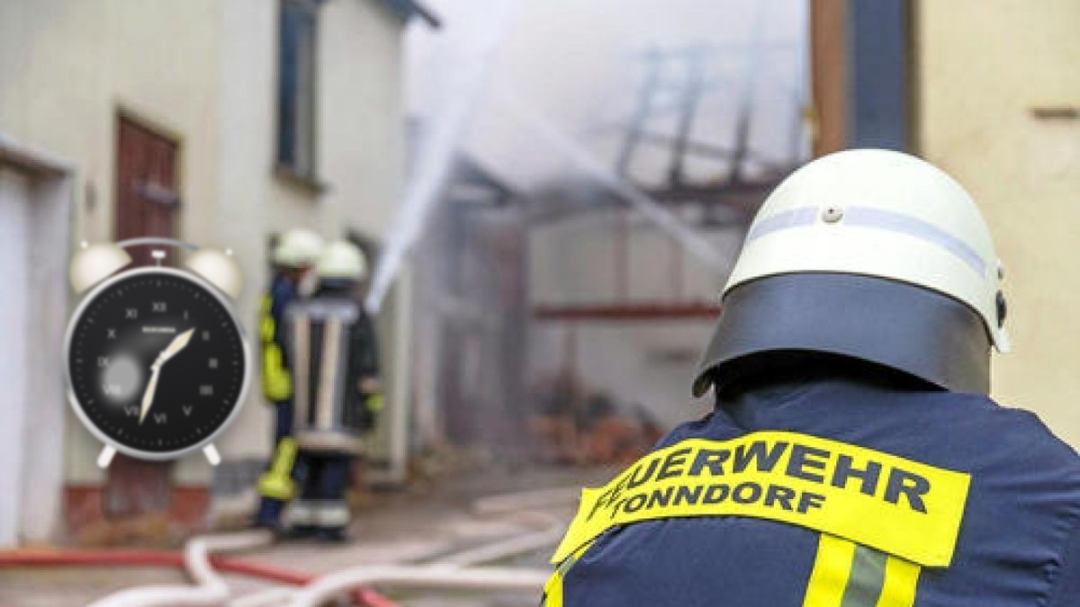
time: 1:33
